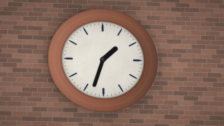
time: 1:33
